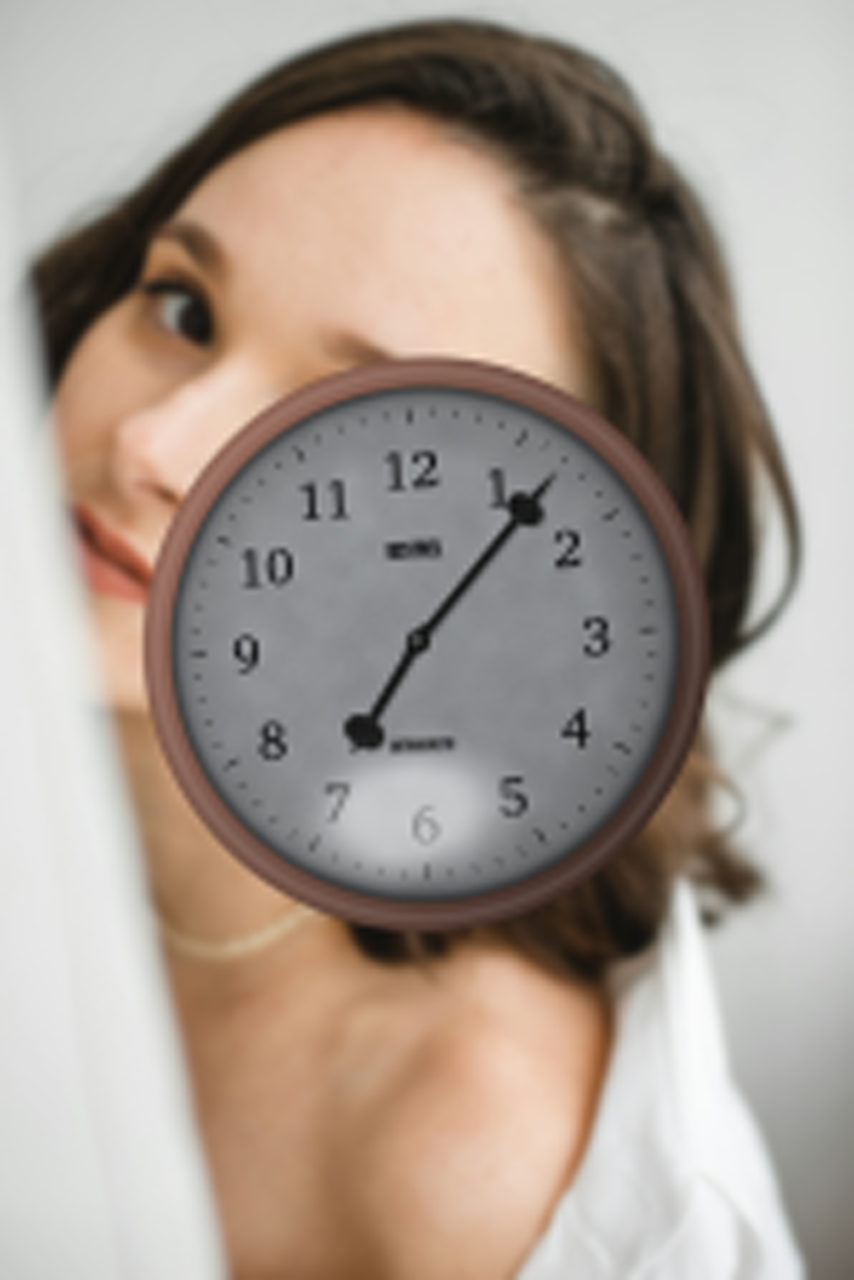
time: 7:07
